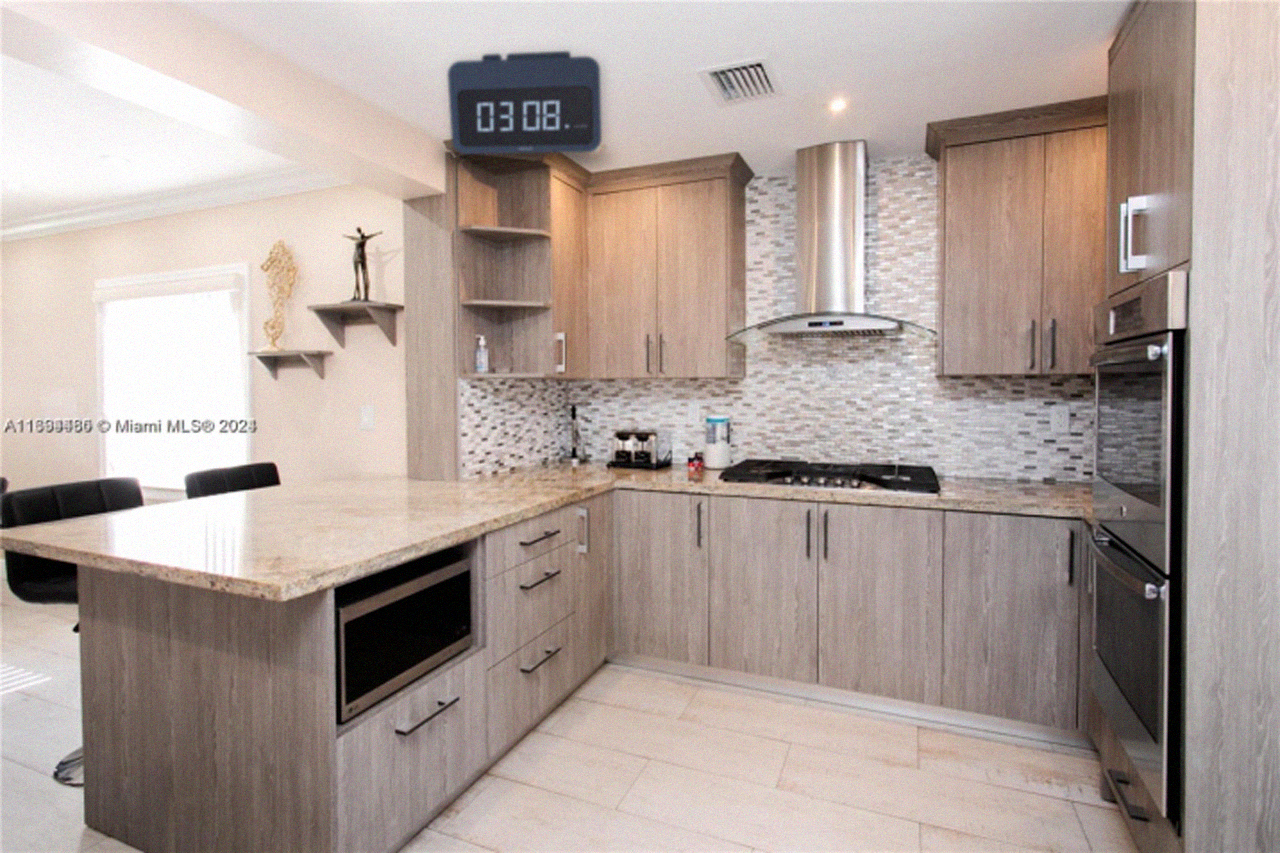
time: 3:08
